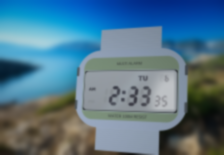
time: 2:33:35
